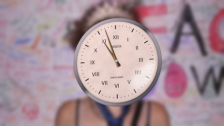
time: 10:57
